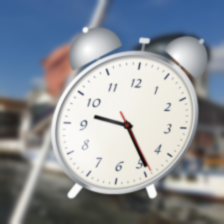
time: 9:24:24
